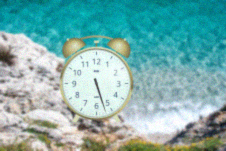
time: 5:27
